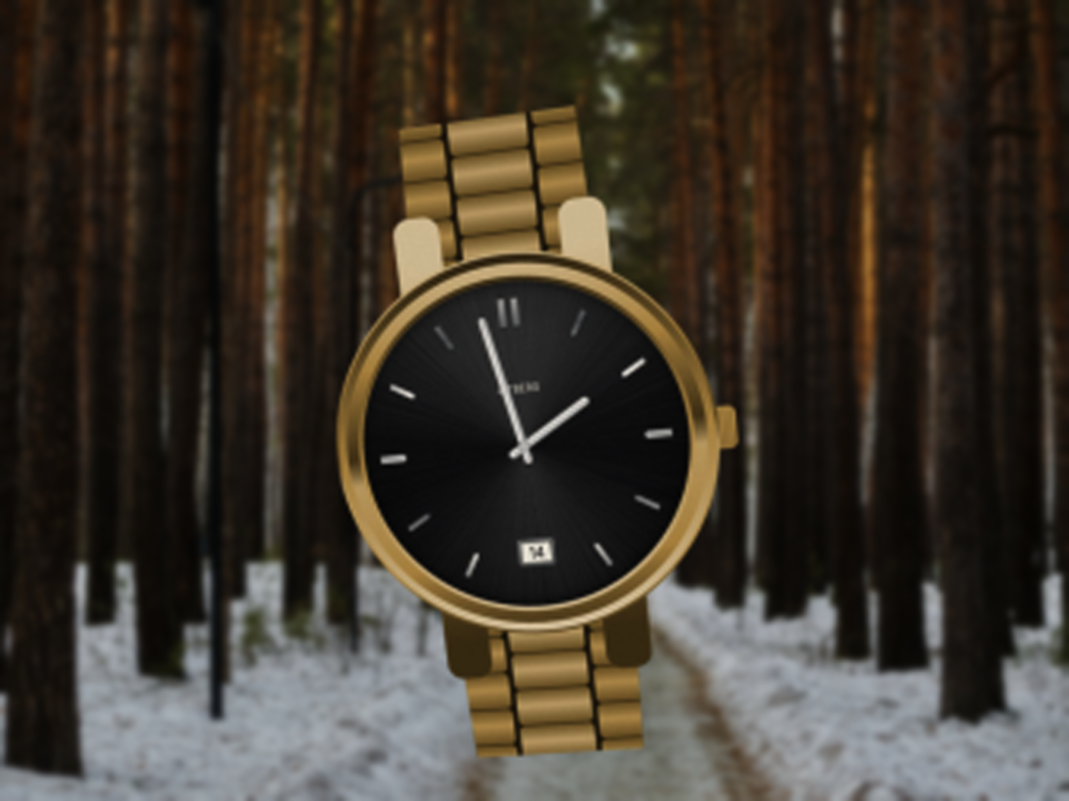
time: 1:58
